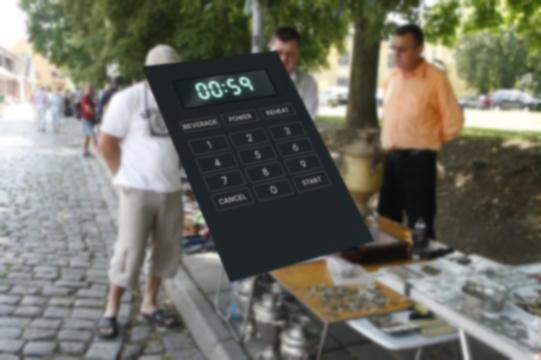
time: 0:59
